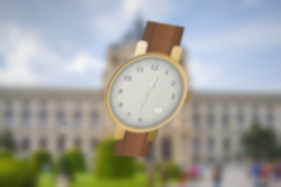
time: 12:30
